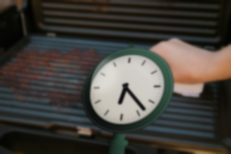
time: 6:23
